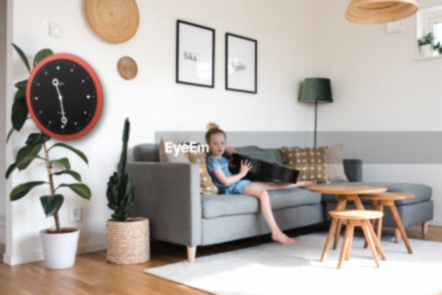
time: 11:29
